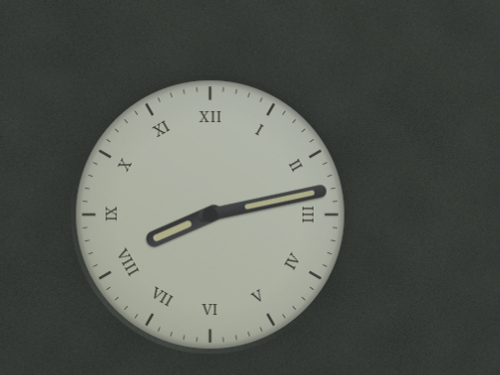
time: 8:13
